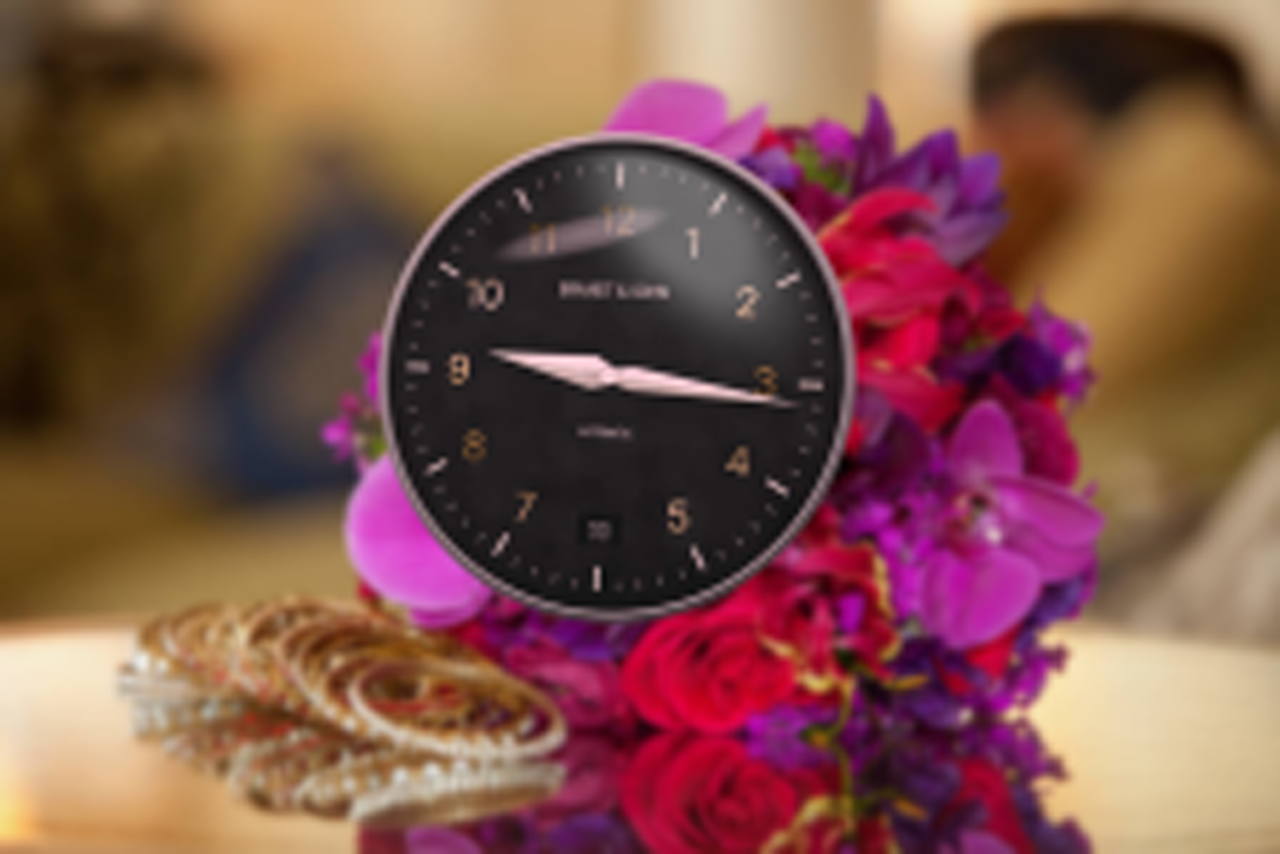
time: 9:16
